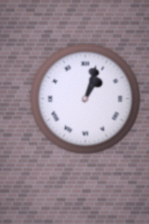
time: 1:03
